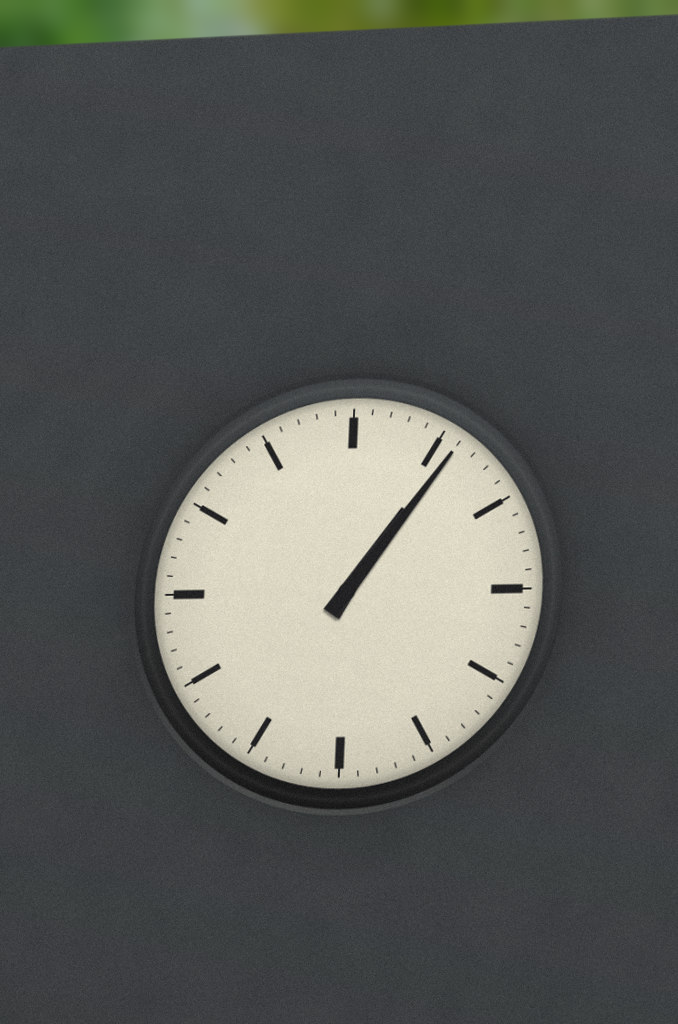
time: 1:06
